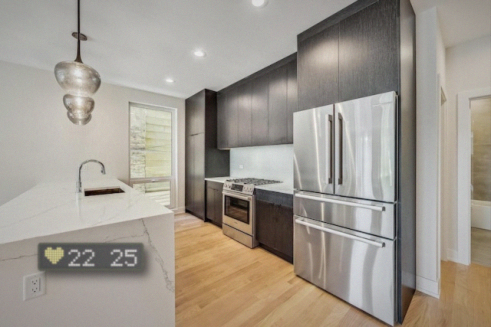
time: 22:25
